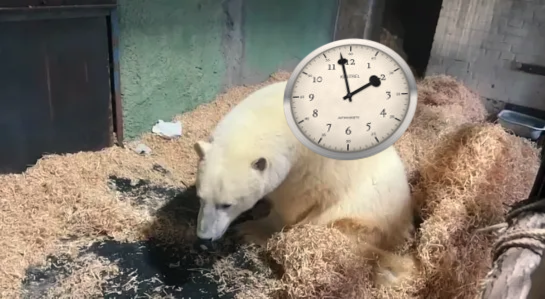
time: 1:58
